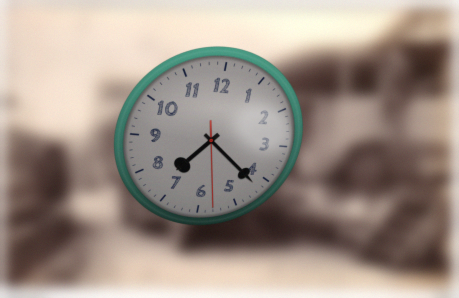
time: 7:21:28
